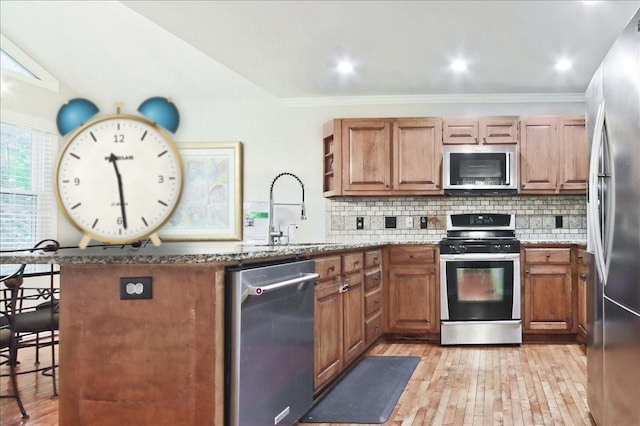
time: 11:29
